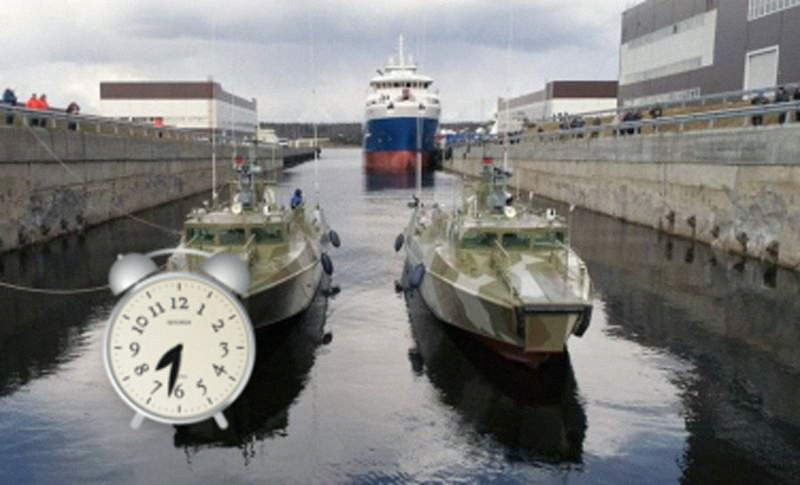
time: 7:32
